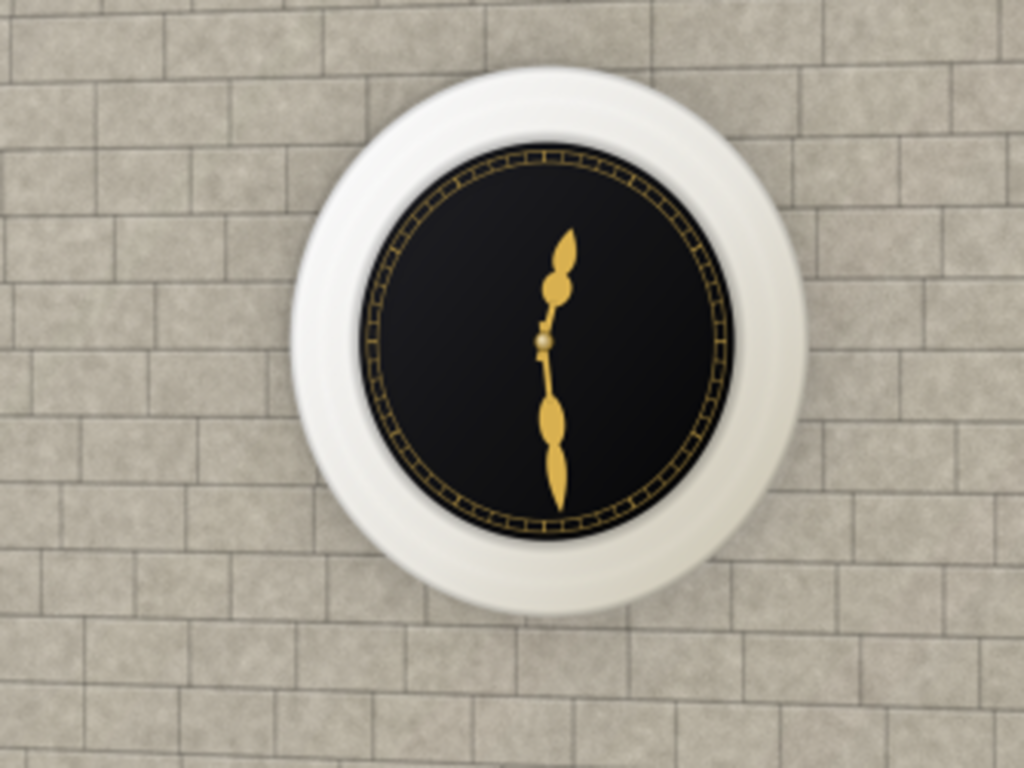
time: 12:29
